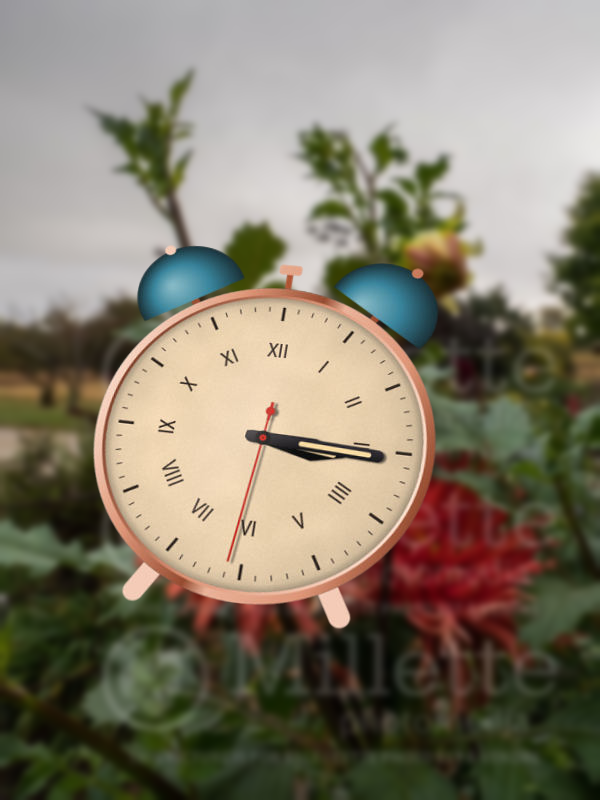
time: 3:15:31
